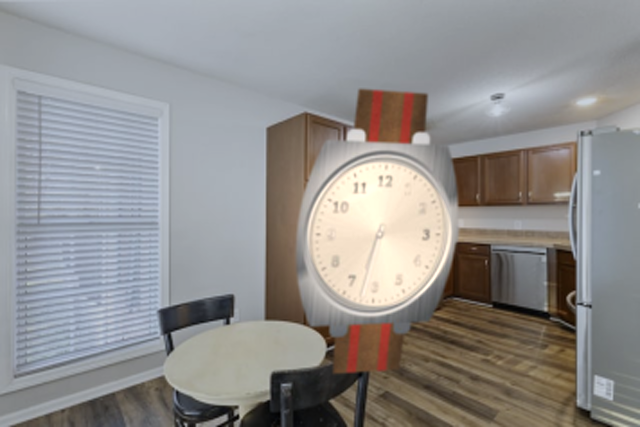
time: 6:32
